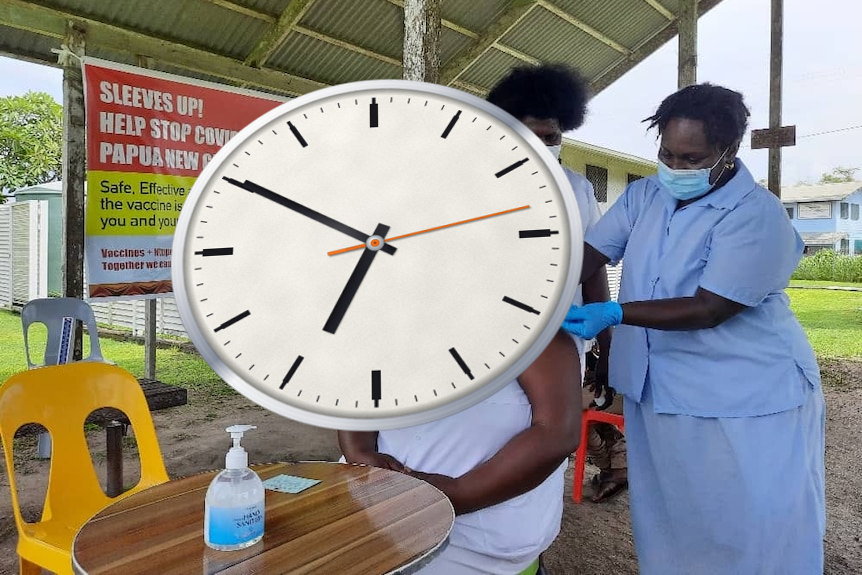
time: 6:50:13
